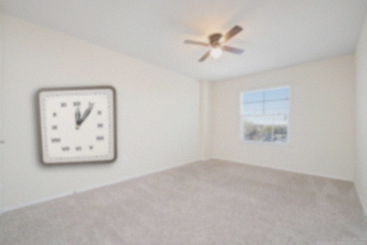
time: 12:06
